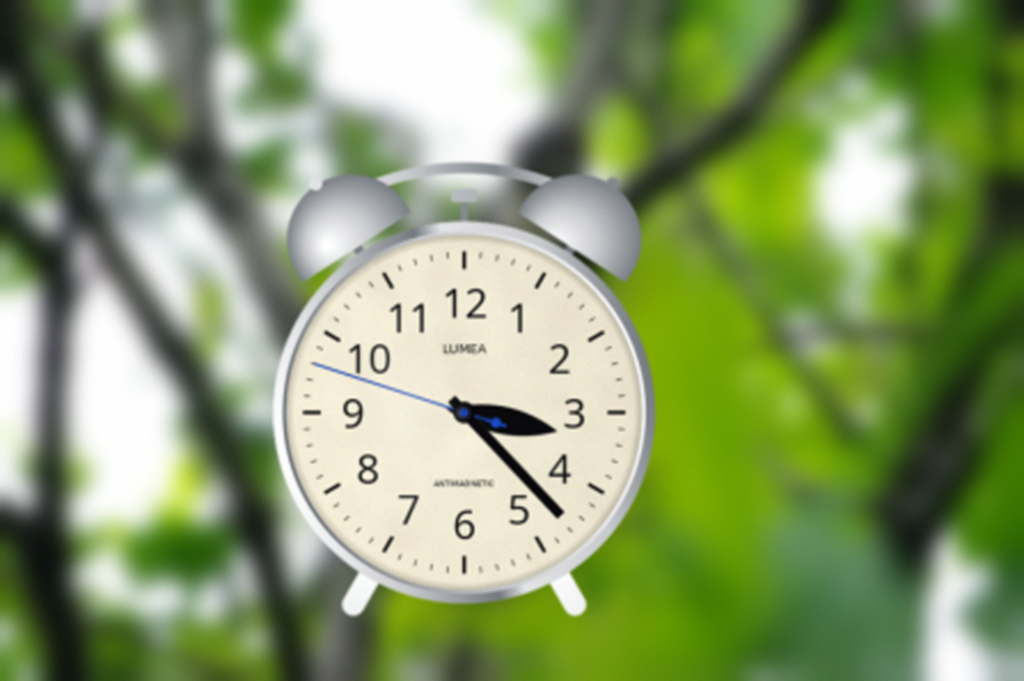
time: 3:22:48
